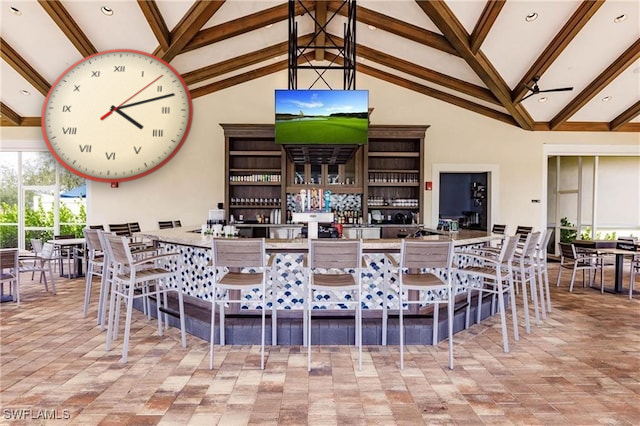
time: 4:12:08
